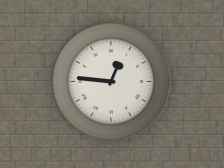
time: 12:46
